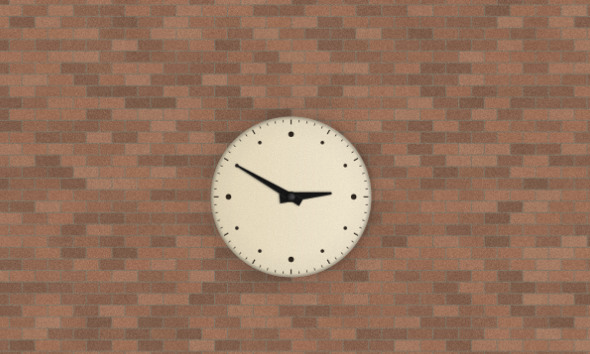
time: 2:50
